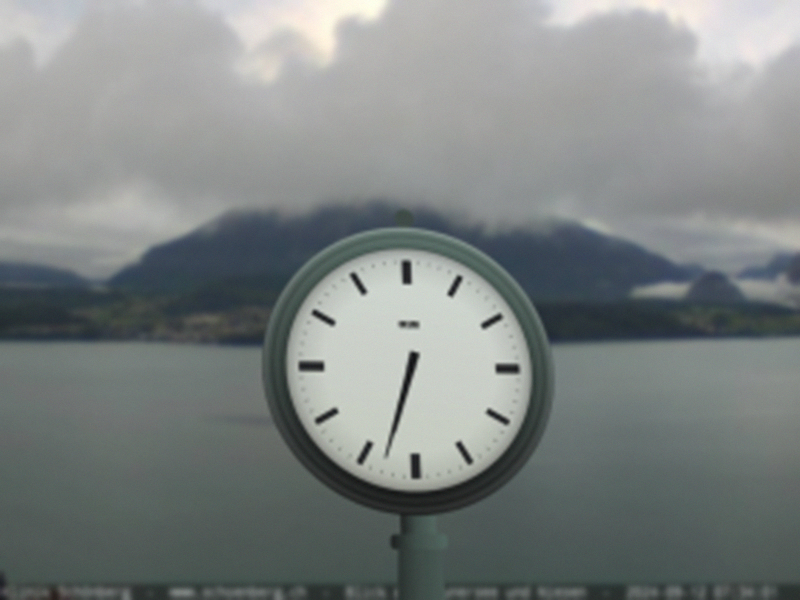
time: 6:33
